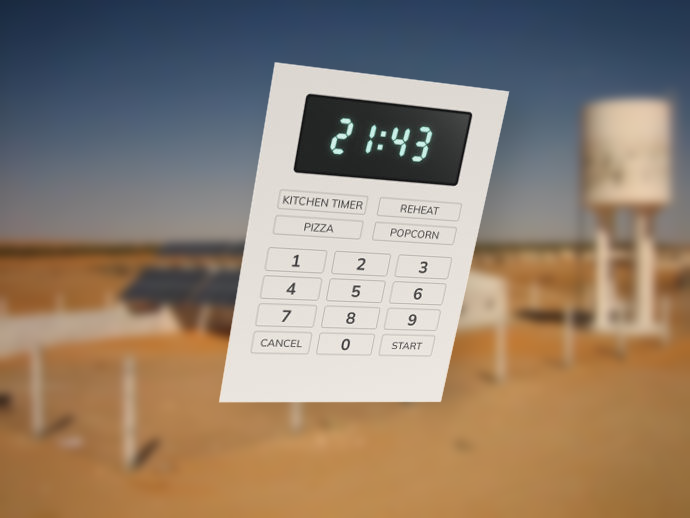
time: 21:43
